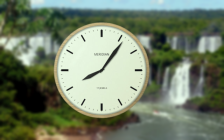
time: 8:06
